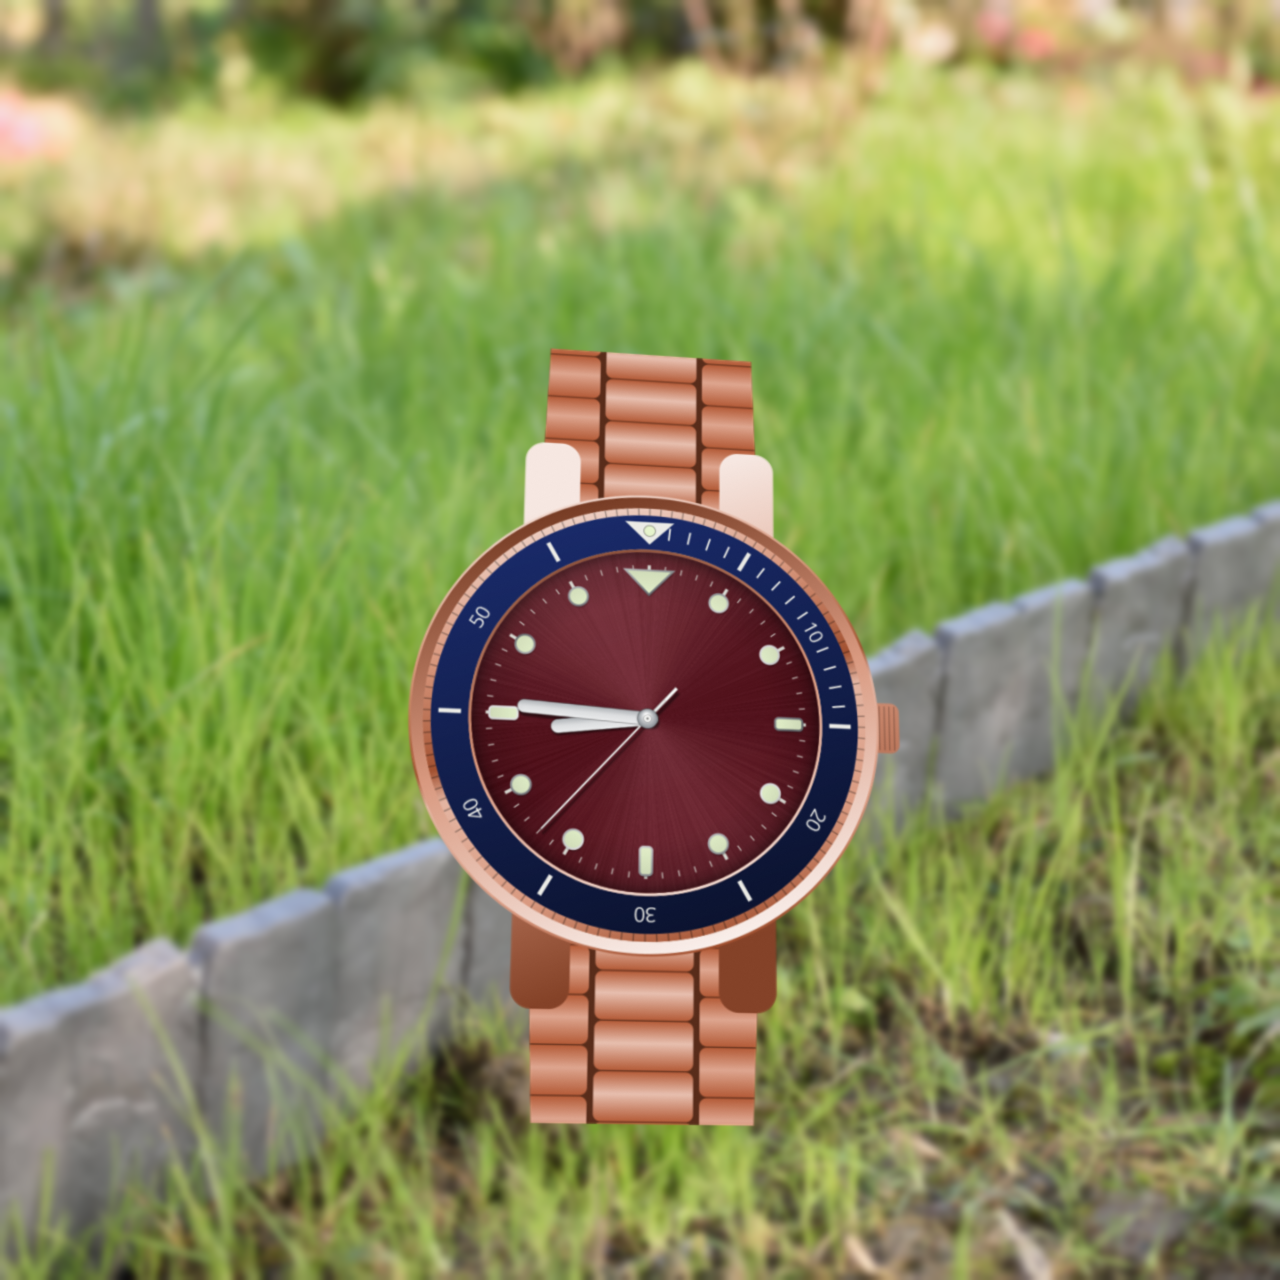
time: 8:45:37
